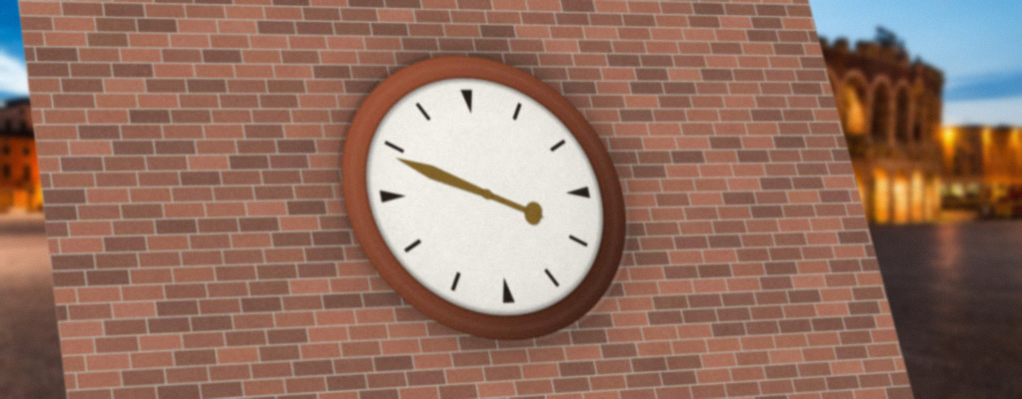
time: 3:49
